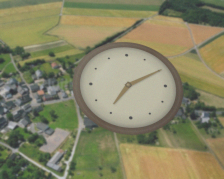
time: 7:10
